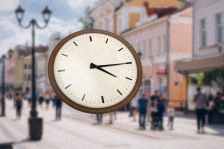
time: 4:15
